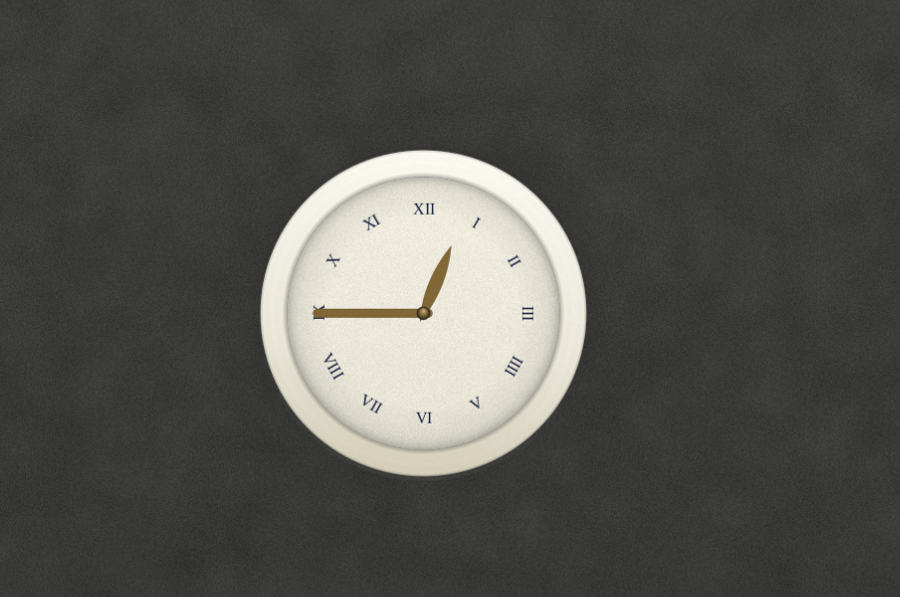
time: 12:45
